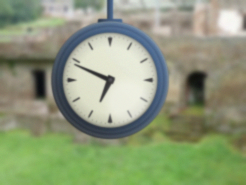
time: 6:49
